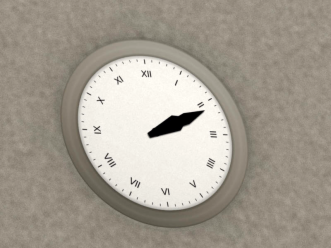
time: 2:11
